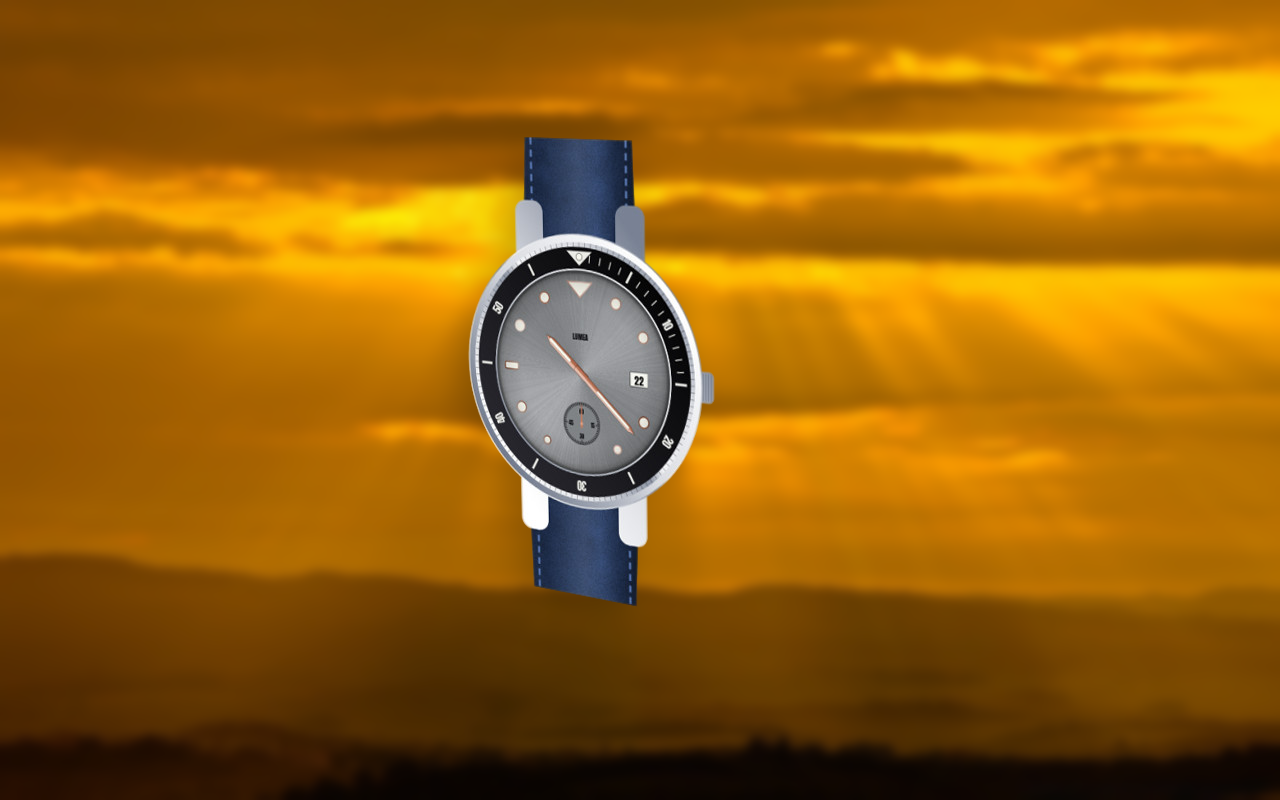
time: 10:22
